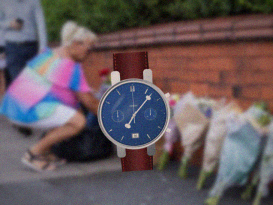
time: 7:07
